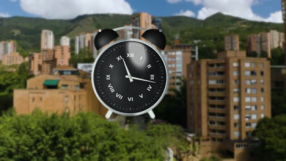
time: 11:17
